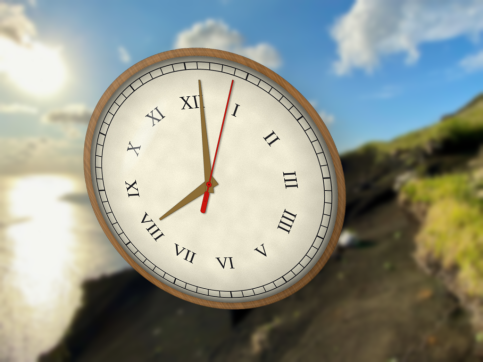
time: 8:01:04
